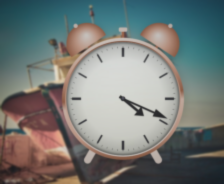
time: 4:19
